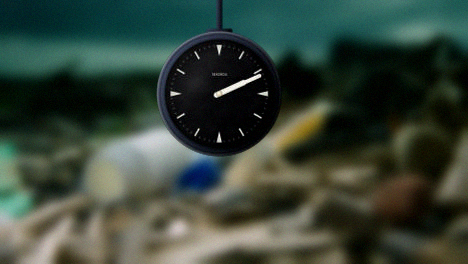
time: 2:11
